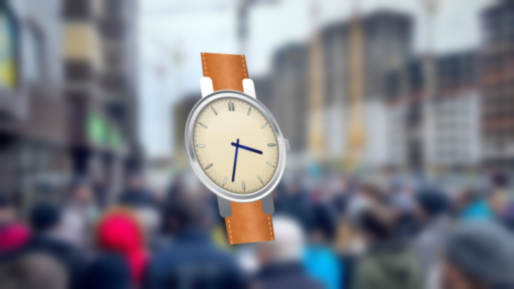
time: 3:33
